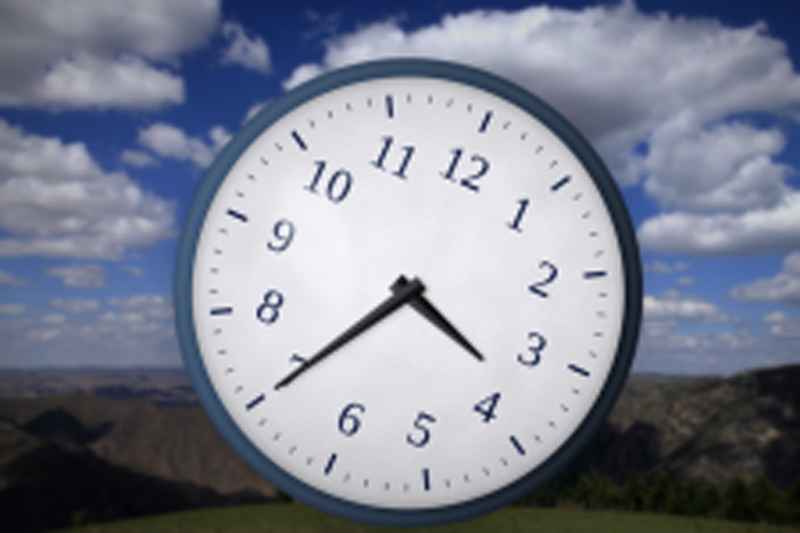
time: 3:35
